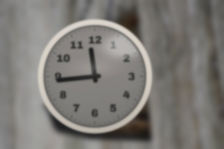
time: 11:44
